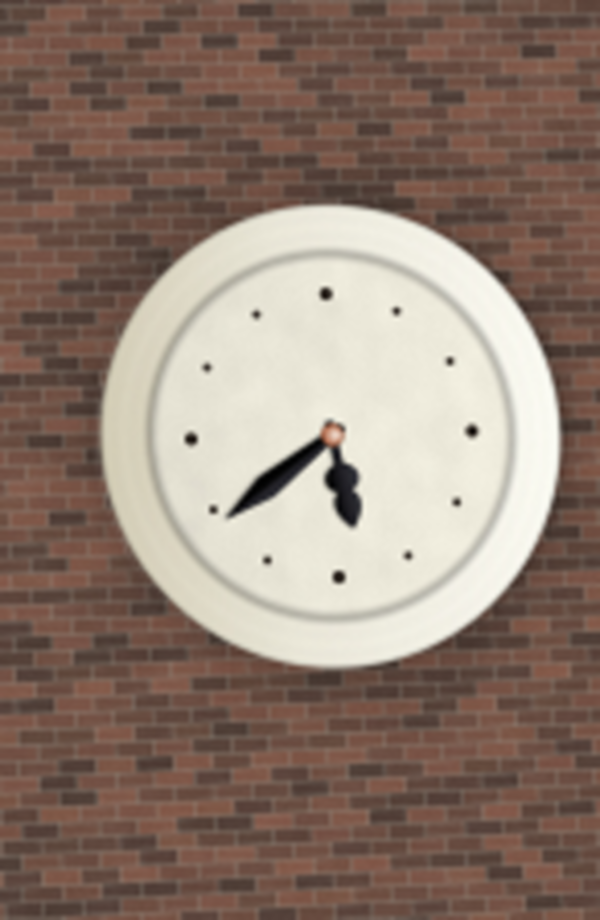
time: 5:39
